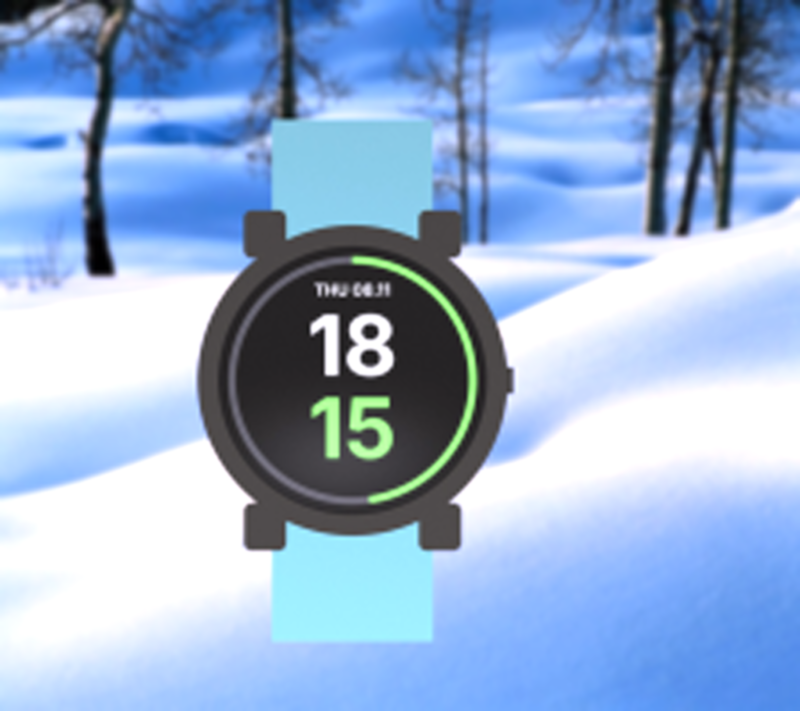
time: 18:15
